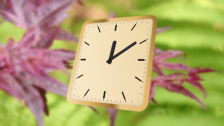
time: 12:09
